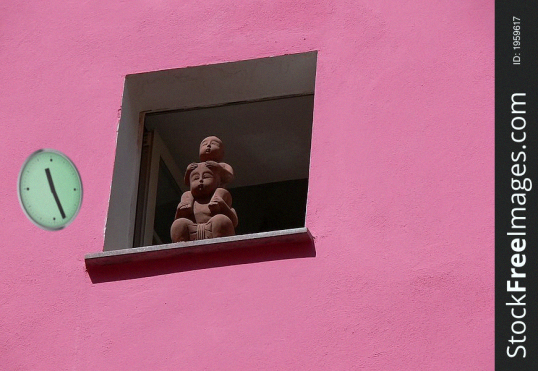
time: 11:26
